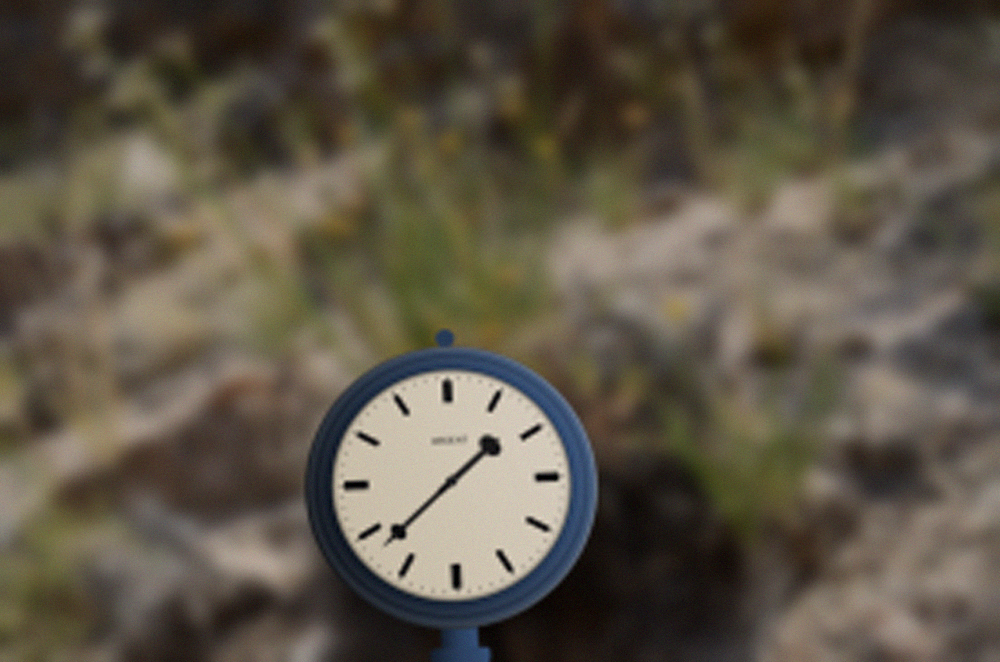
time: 1:38
